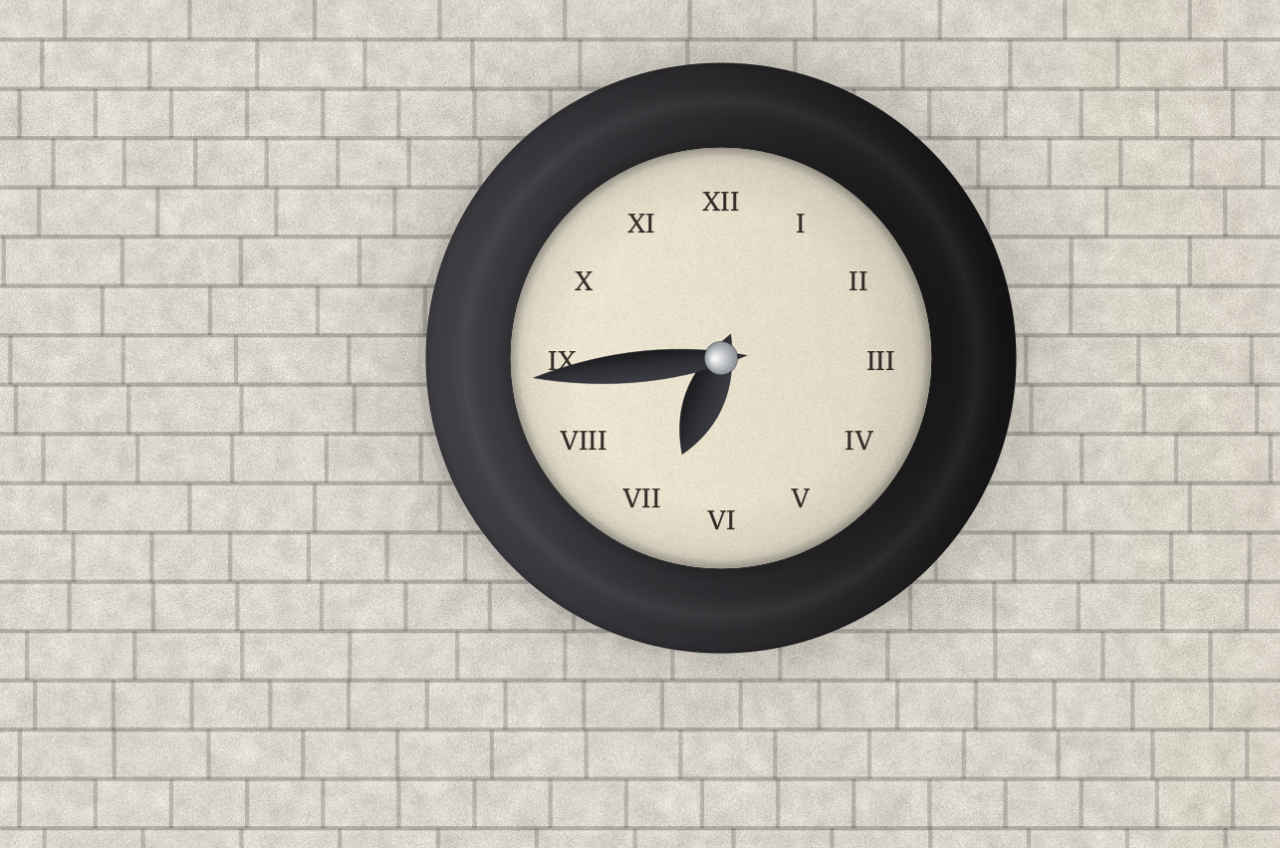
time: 6:44
